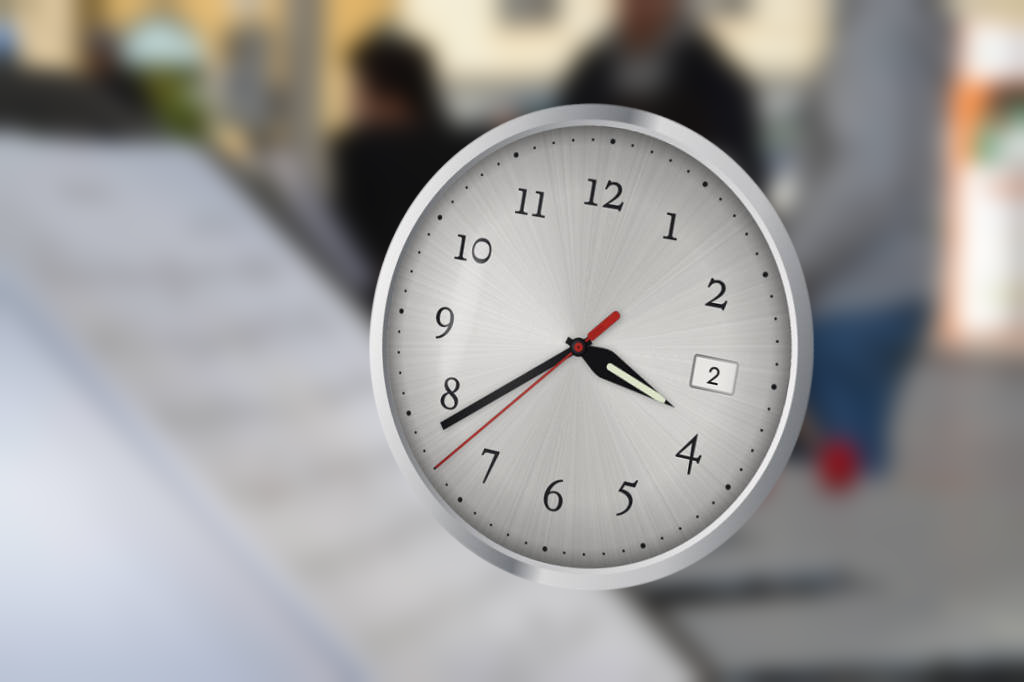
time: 3:38:37
